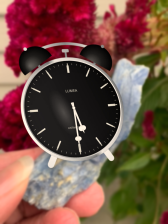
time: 5:30
